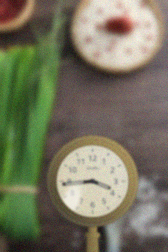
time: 3:44
